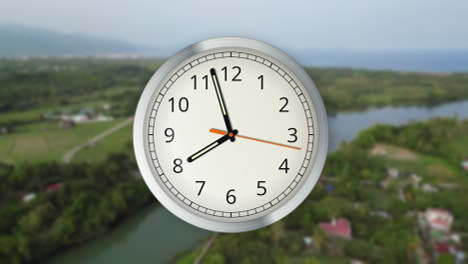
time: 7:57:17
